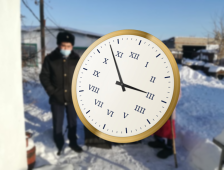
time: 2:53
